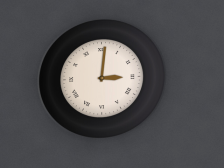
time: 3:01
